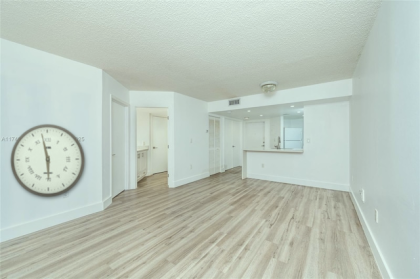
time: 5:58
